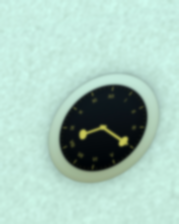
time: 8:20
